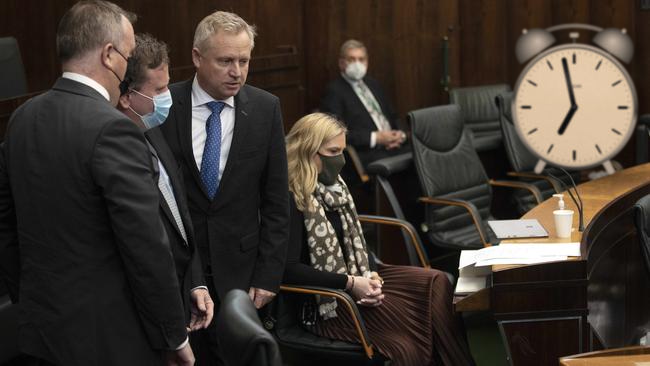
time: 6:58
